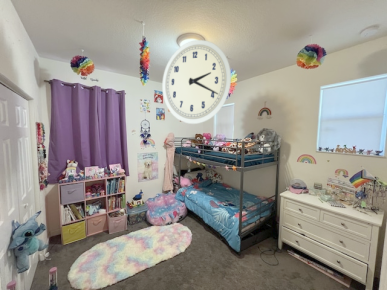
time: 2:19
